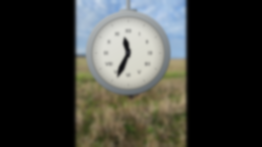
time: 11:34
